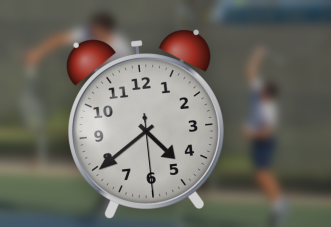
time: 4:39:30
